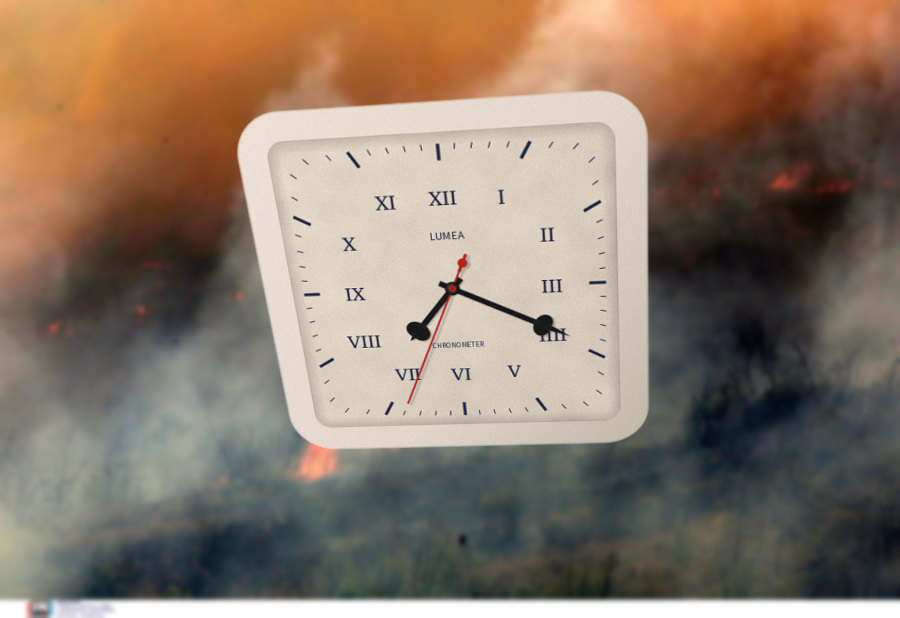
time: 7:19:34
